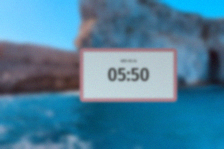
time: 5:50
